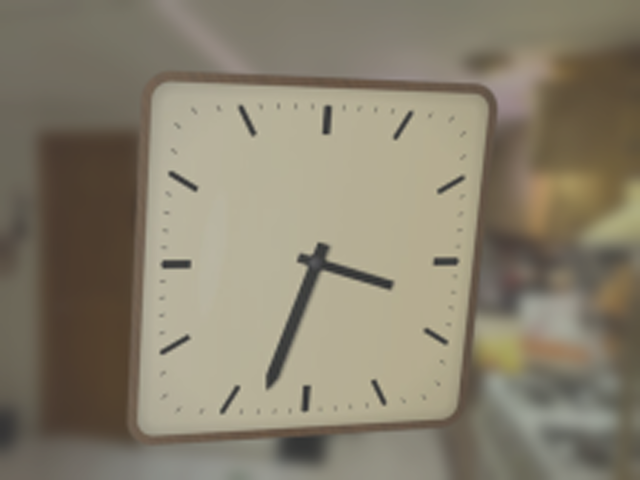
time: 3:33
